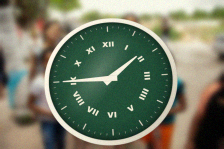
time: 1:45
